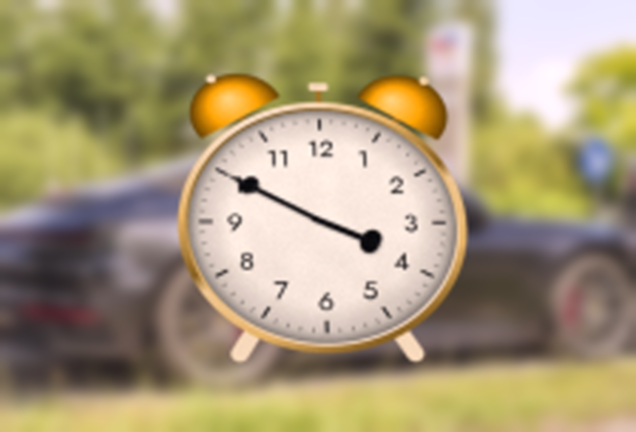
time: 3:50
